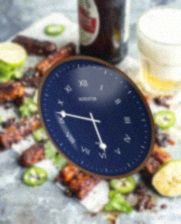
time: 5:47
